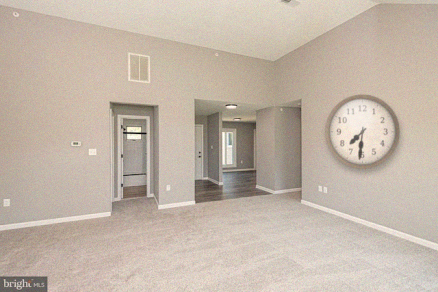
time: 7:31
